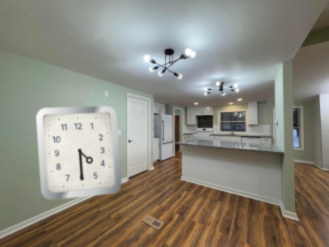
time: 4:30
